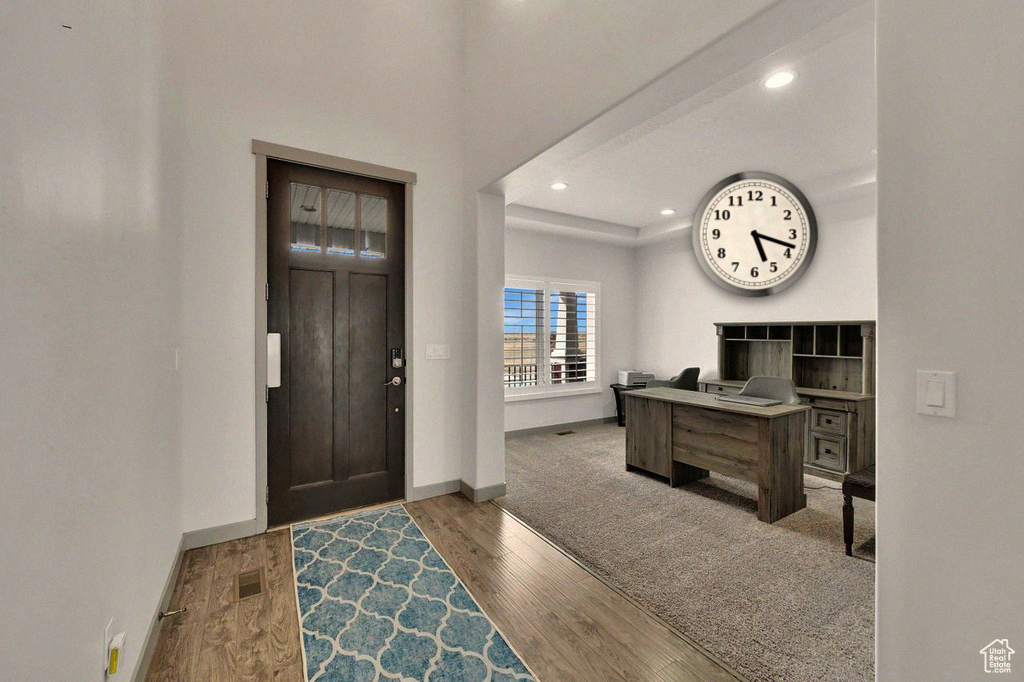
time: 5:18
